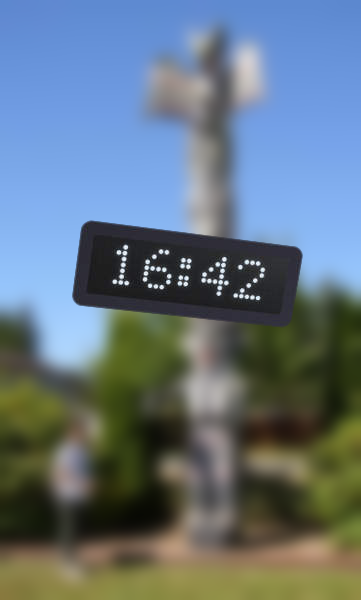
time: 16:42
